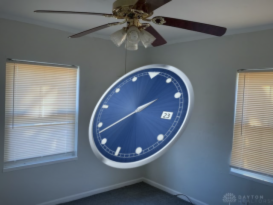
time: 1:38
